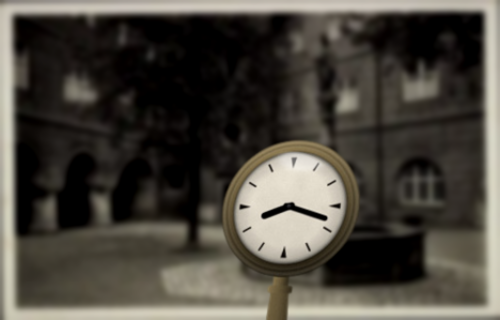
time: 8:18
